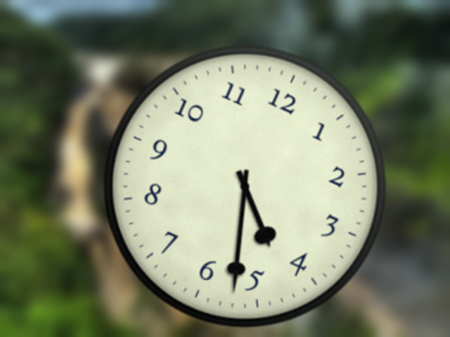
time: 4:27
